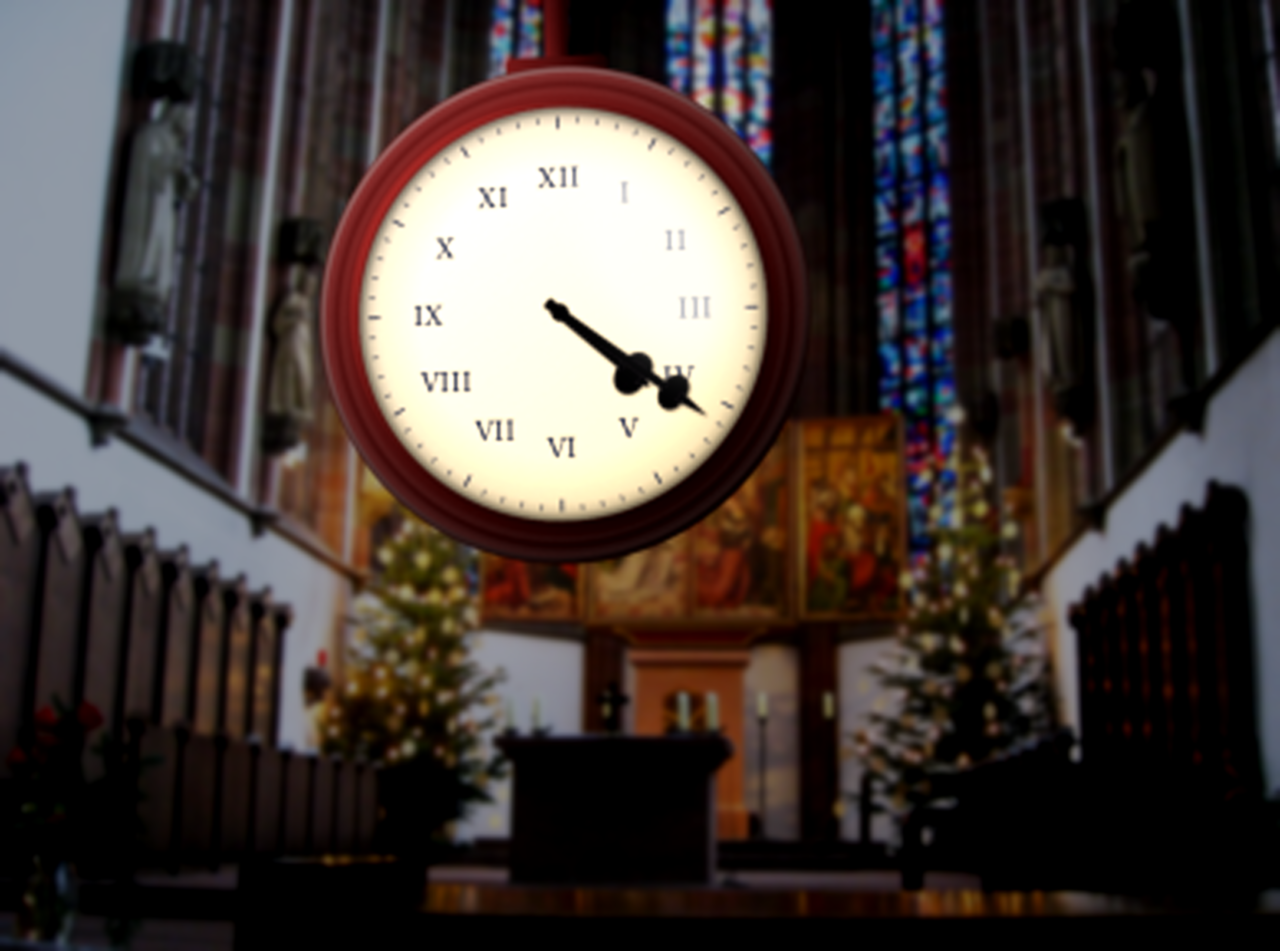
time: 4:21
